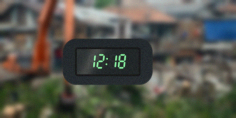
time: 12:18
